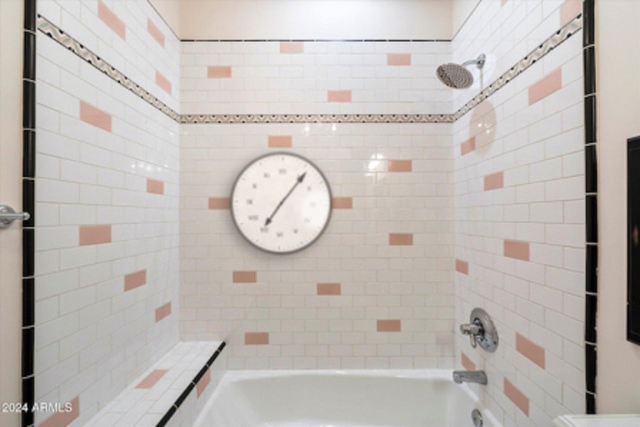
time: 7:06
